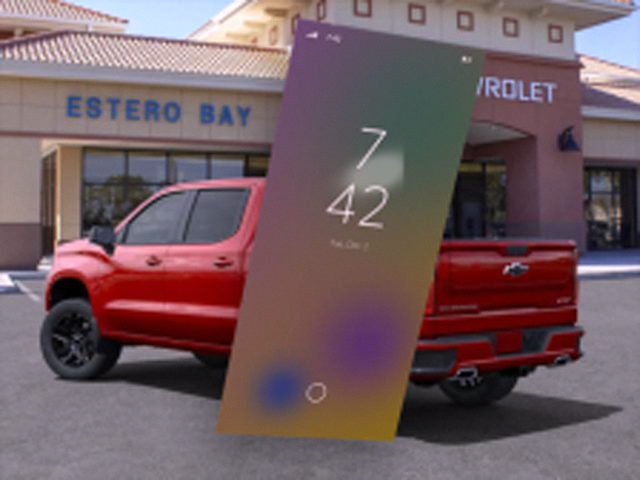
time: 7:42
